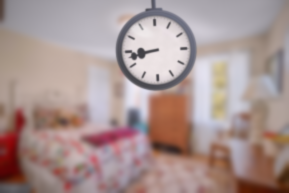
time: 8:43
